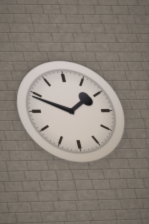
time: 1:49
